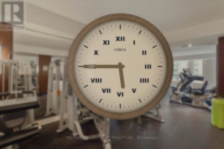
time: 5:45
